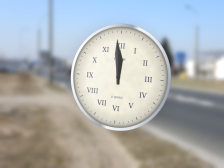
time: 11:59
